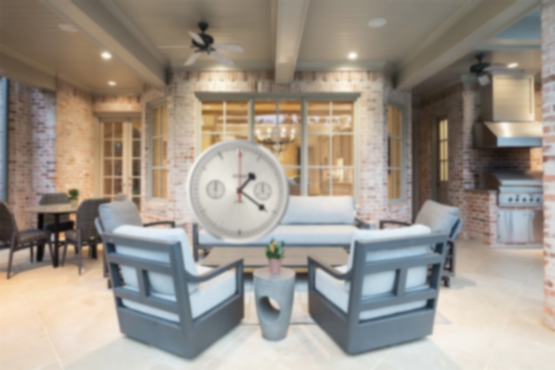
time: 1:21
